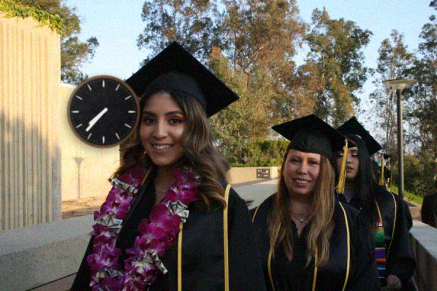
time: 7:37
